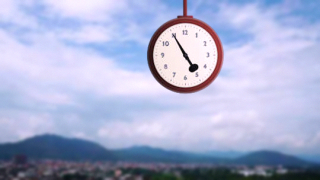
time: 4:55
